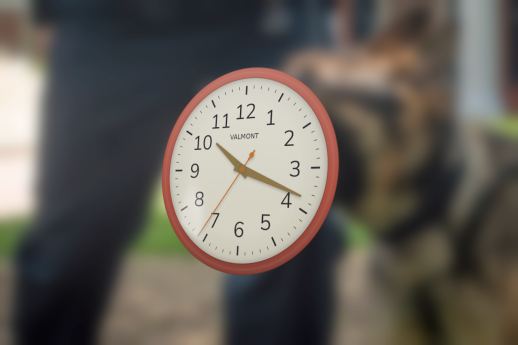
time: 10:18:36
